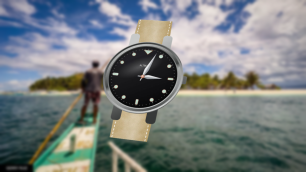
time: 3:03
